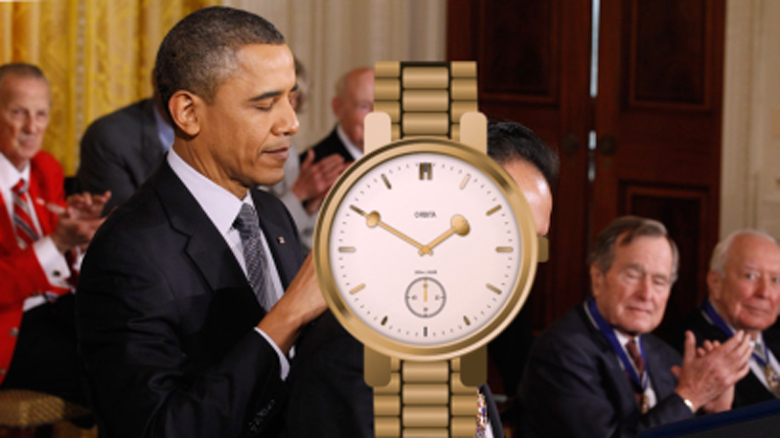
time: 1:50
